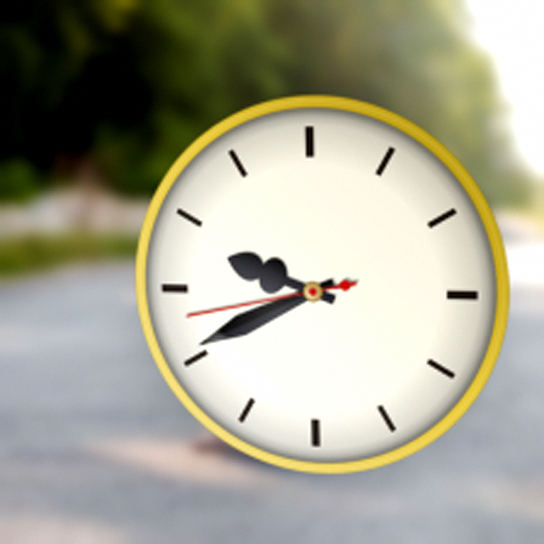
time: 9:40:43
